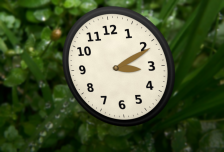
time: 3:11
